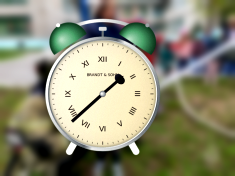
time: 1:38
